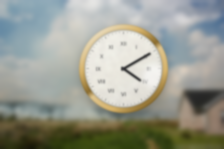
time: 4:10
